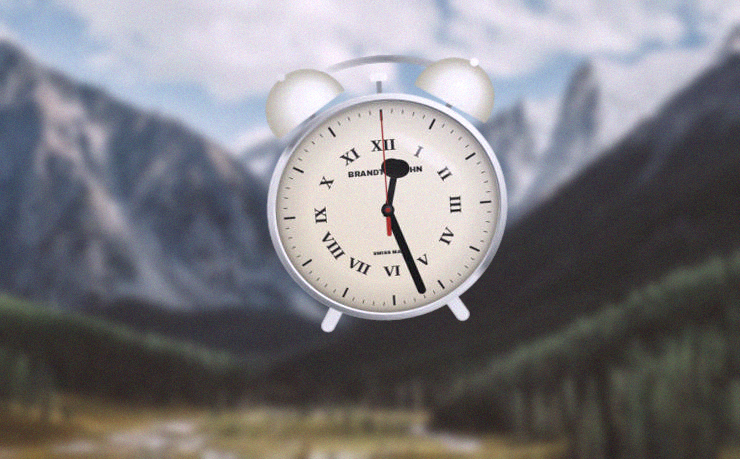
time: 12:27:00
